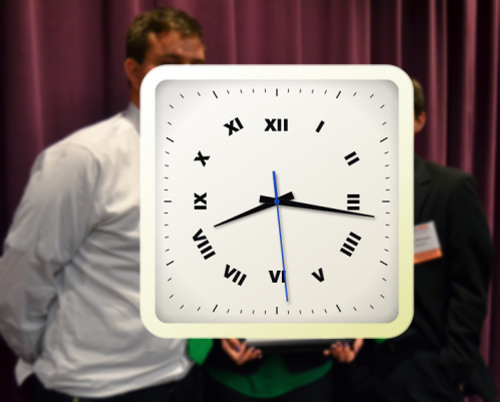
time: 8:16:29
